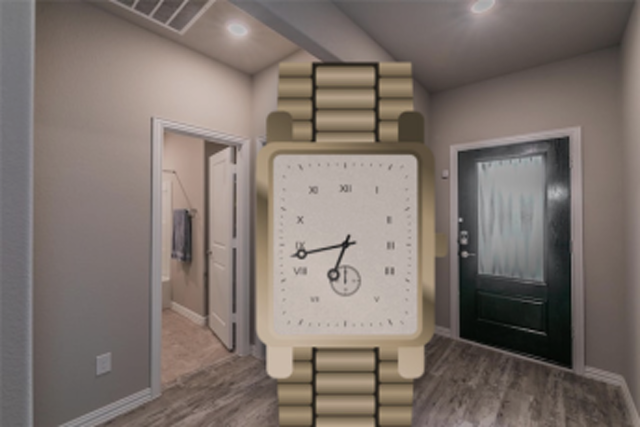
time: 6:43
